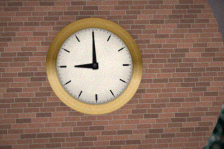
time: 9:00
